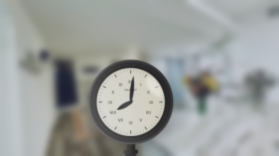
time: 8:01
